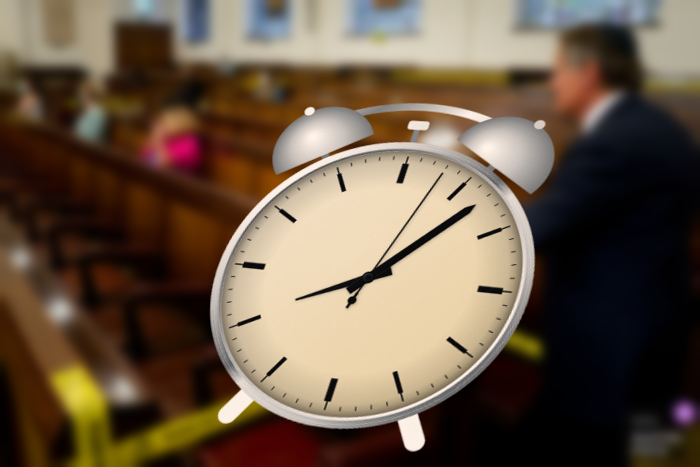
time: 8:07:03
